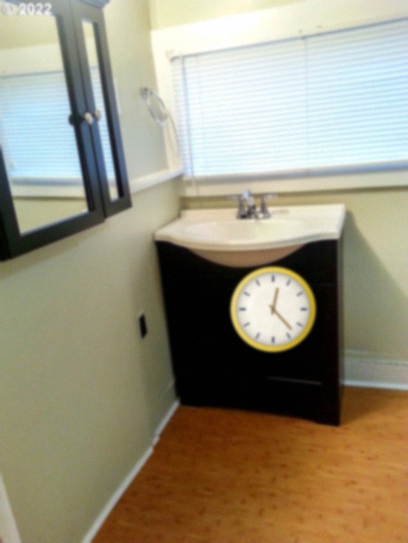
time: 12:23
